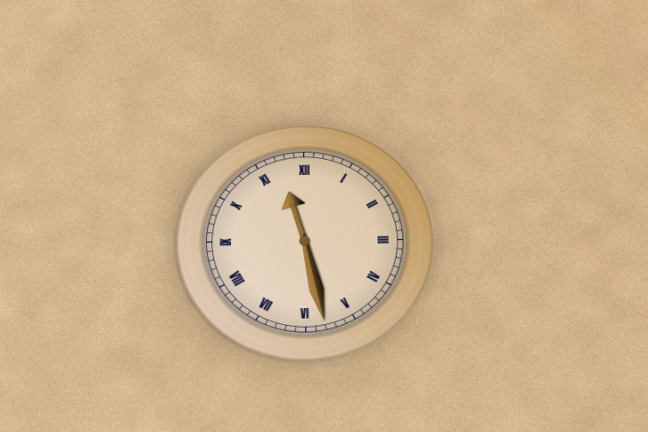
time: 11:28
